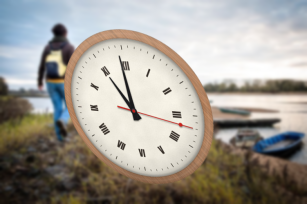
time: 10:59:17
